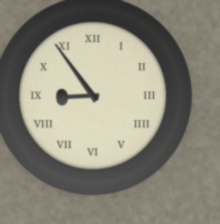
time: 8:54
